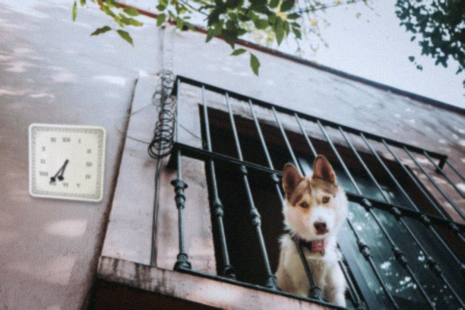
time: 6:36
